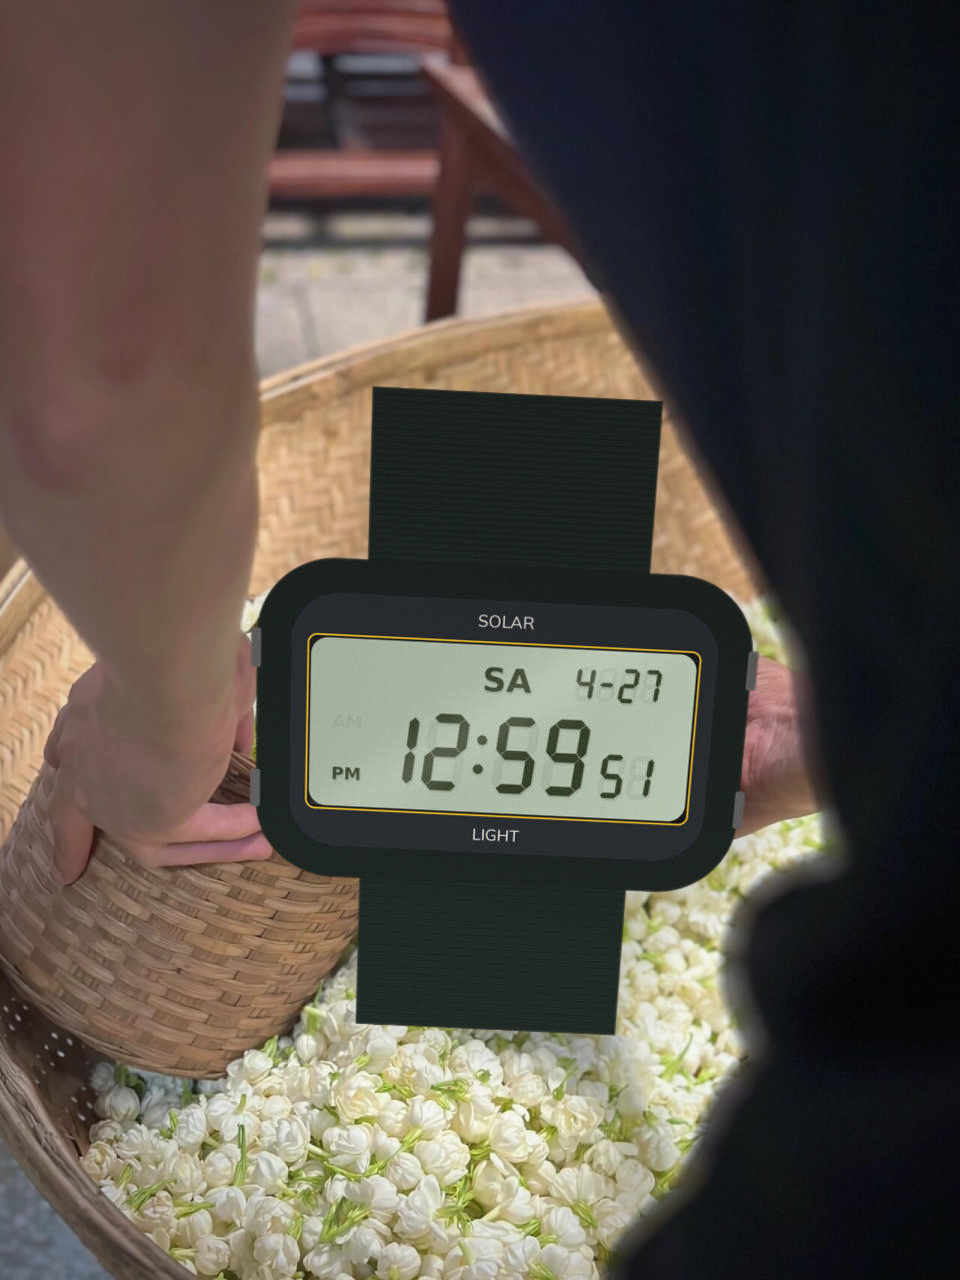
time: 12:59:51
